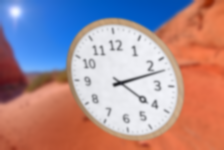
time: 4:12
